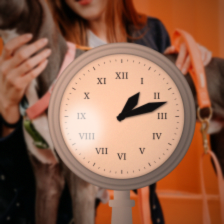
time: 1:12
